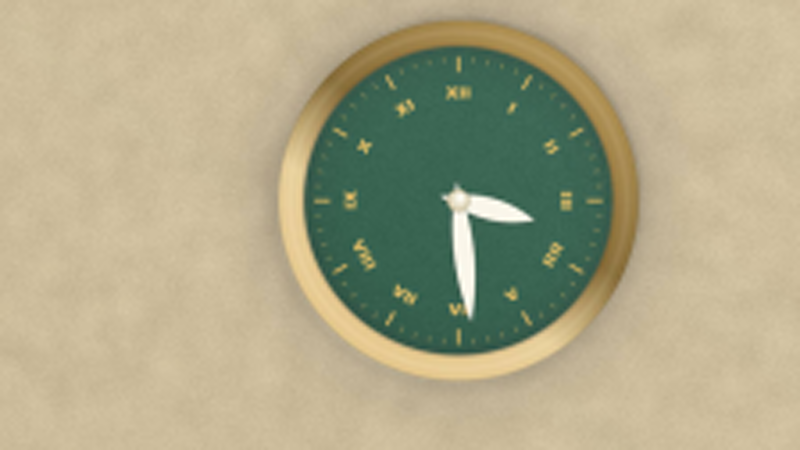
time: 3:29
